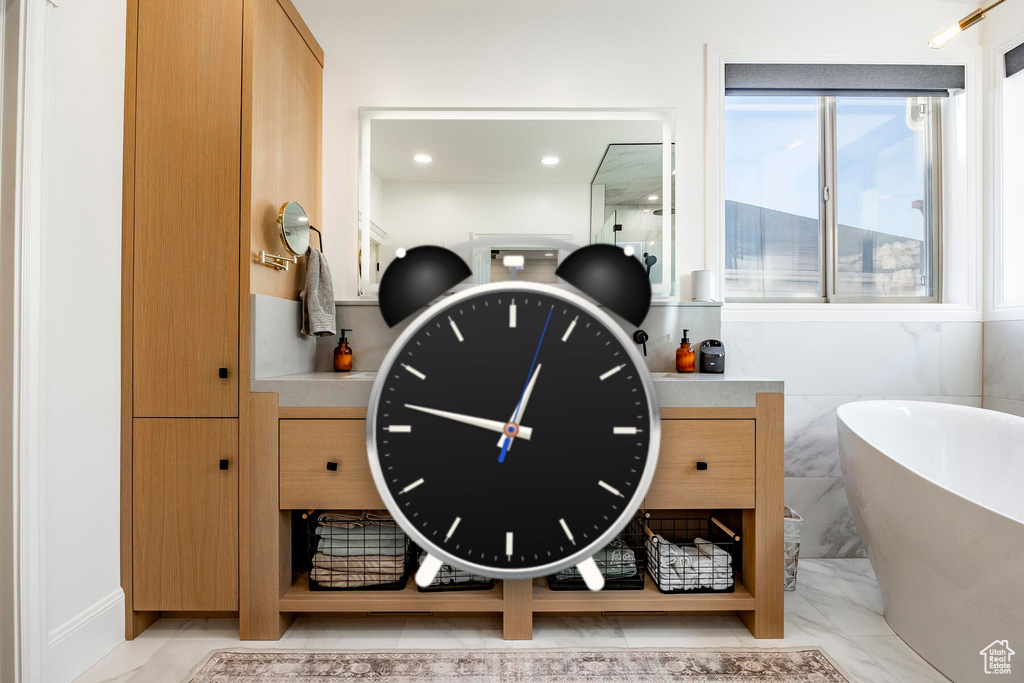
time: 12:47:03
